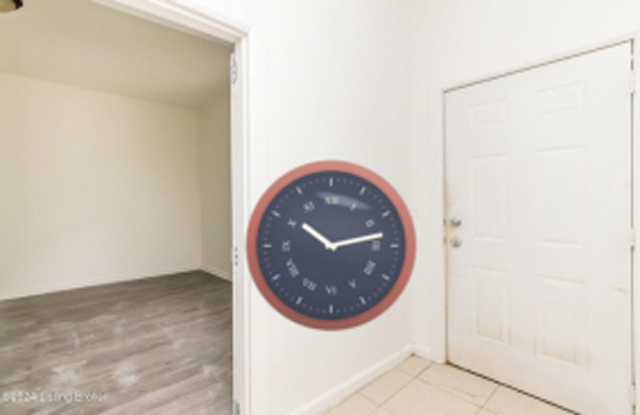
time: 10:13
